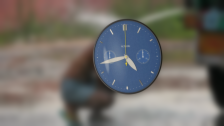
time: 4:43
